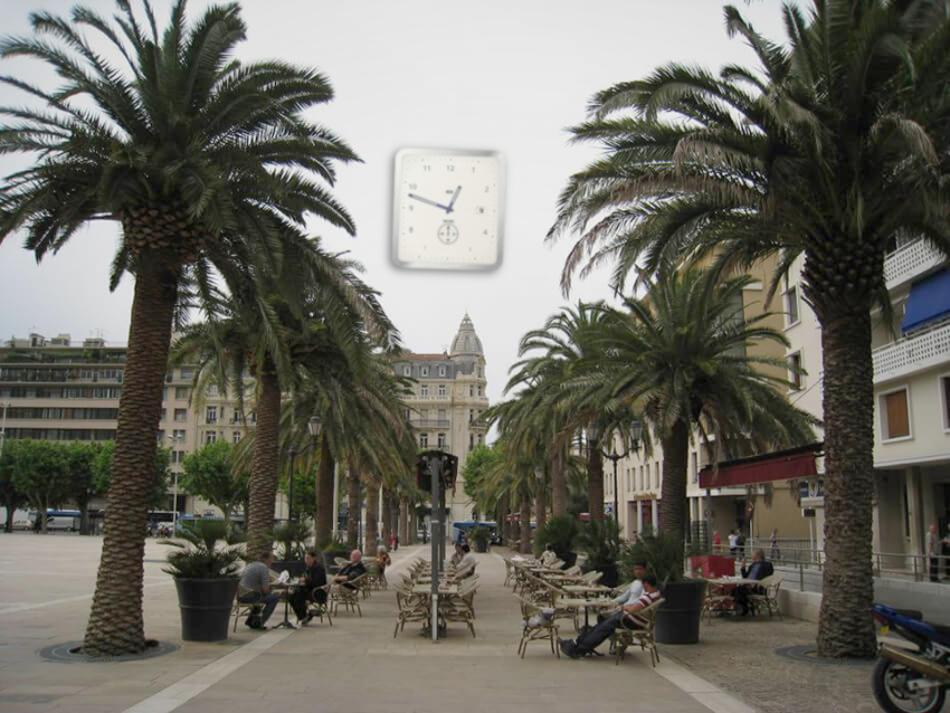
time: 12:48
